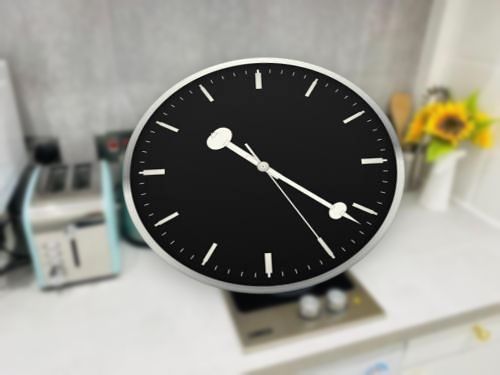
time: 10:21:25
